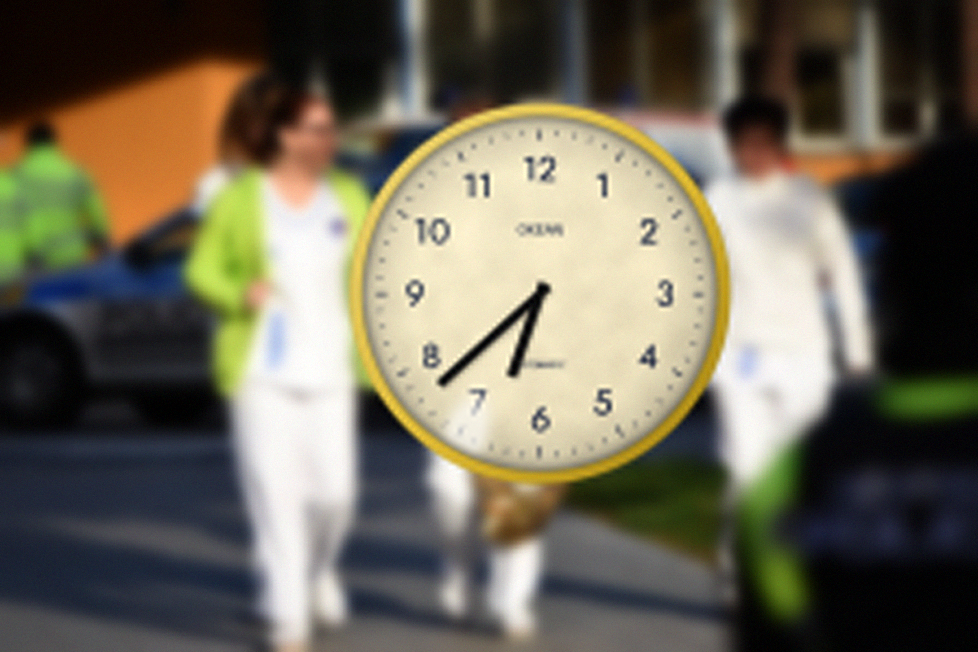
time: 6:38
